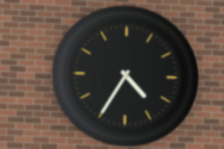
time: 4:35
